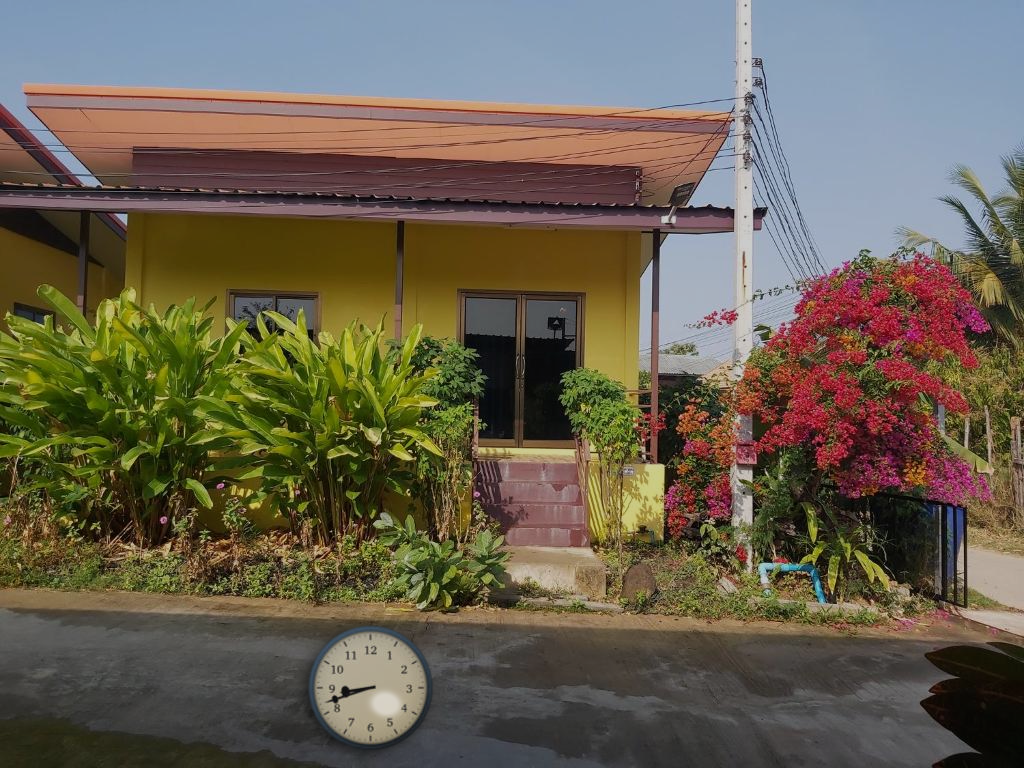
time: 8:42
